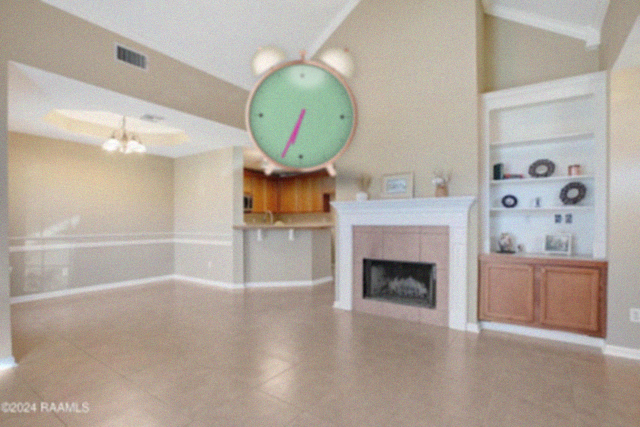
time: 6:34
